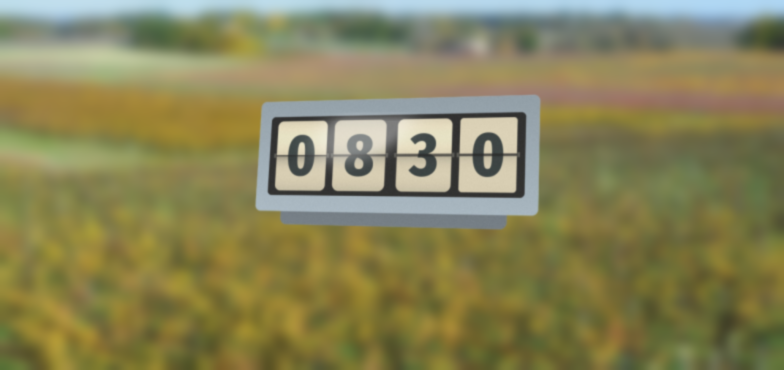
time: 8:30
